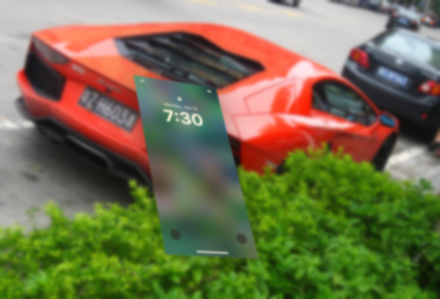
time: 7:30
